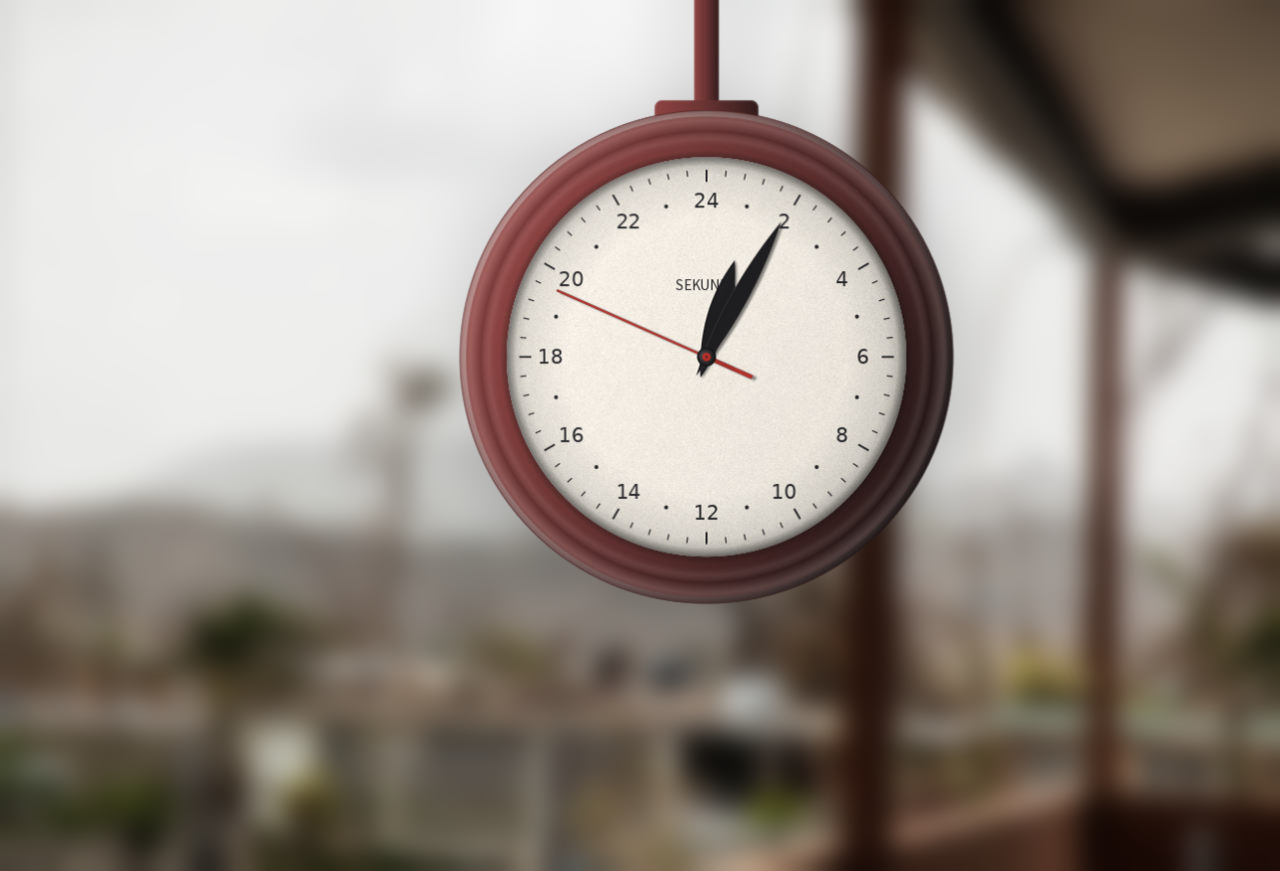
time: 1:04:49
